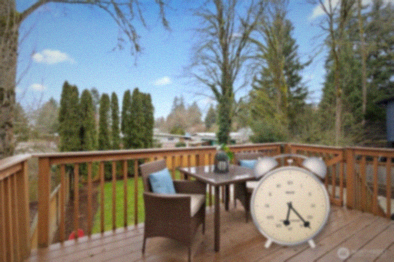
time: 6:23
